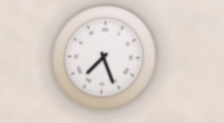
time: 7:26
